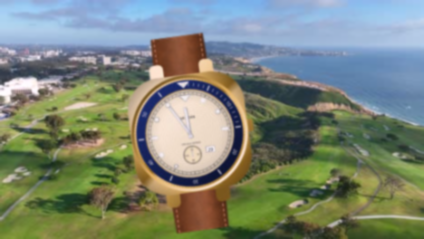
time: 11:55
